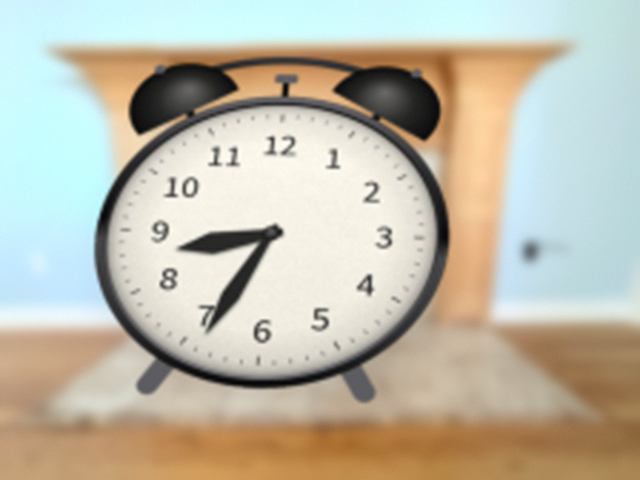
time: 8:34
